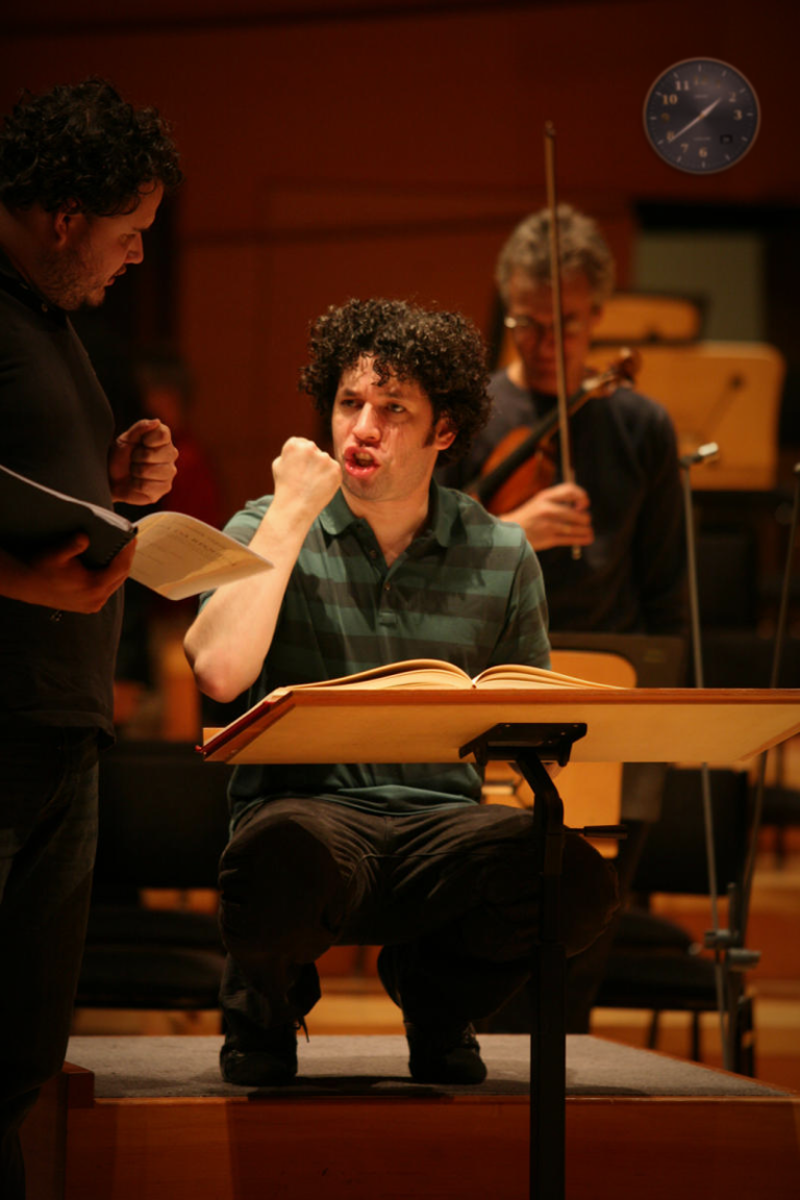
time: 1:39
